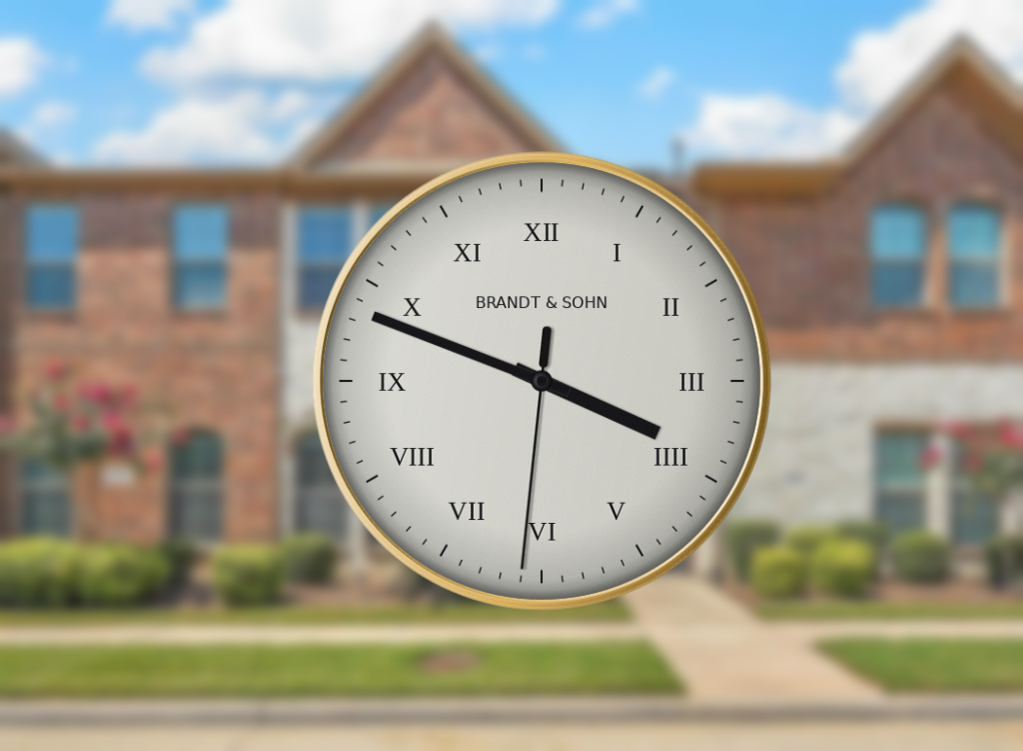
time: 3:48:31
